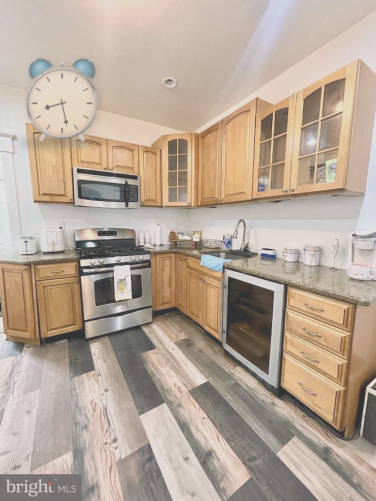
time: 8:28
